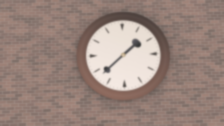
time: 1:38
